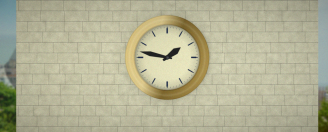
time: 1:47
